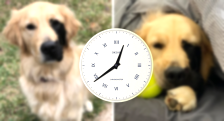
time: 12:39
